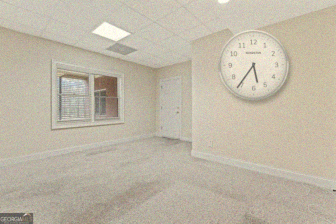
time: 5:36
